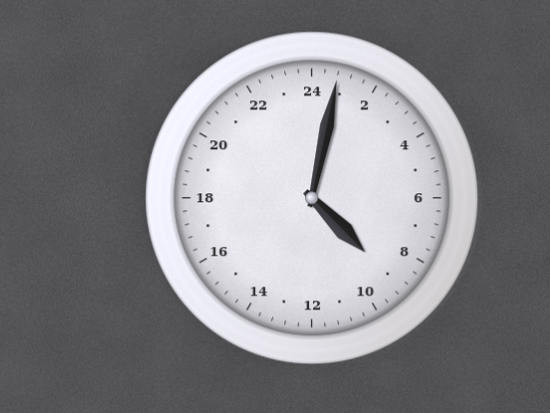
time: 9:02
